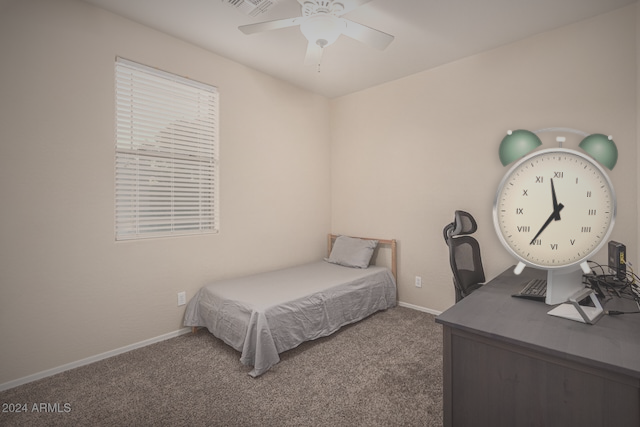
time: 11:36
